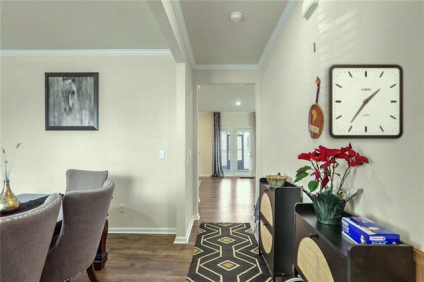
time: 1:36
